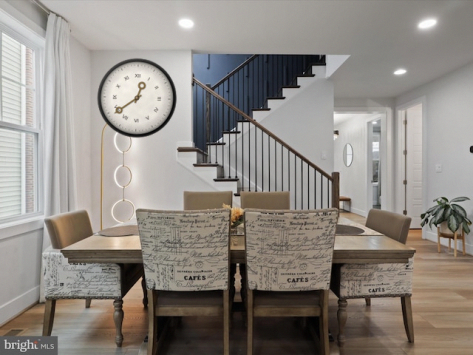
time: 12:39
